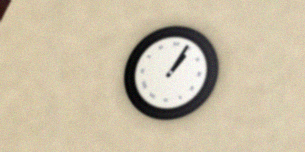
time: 1:04
